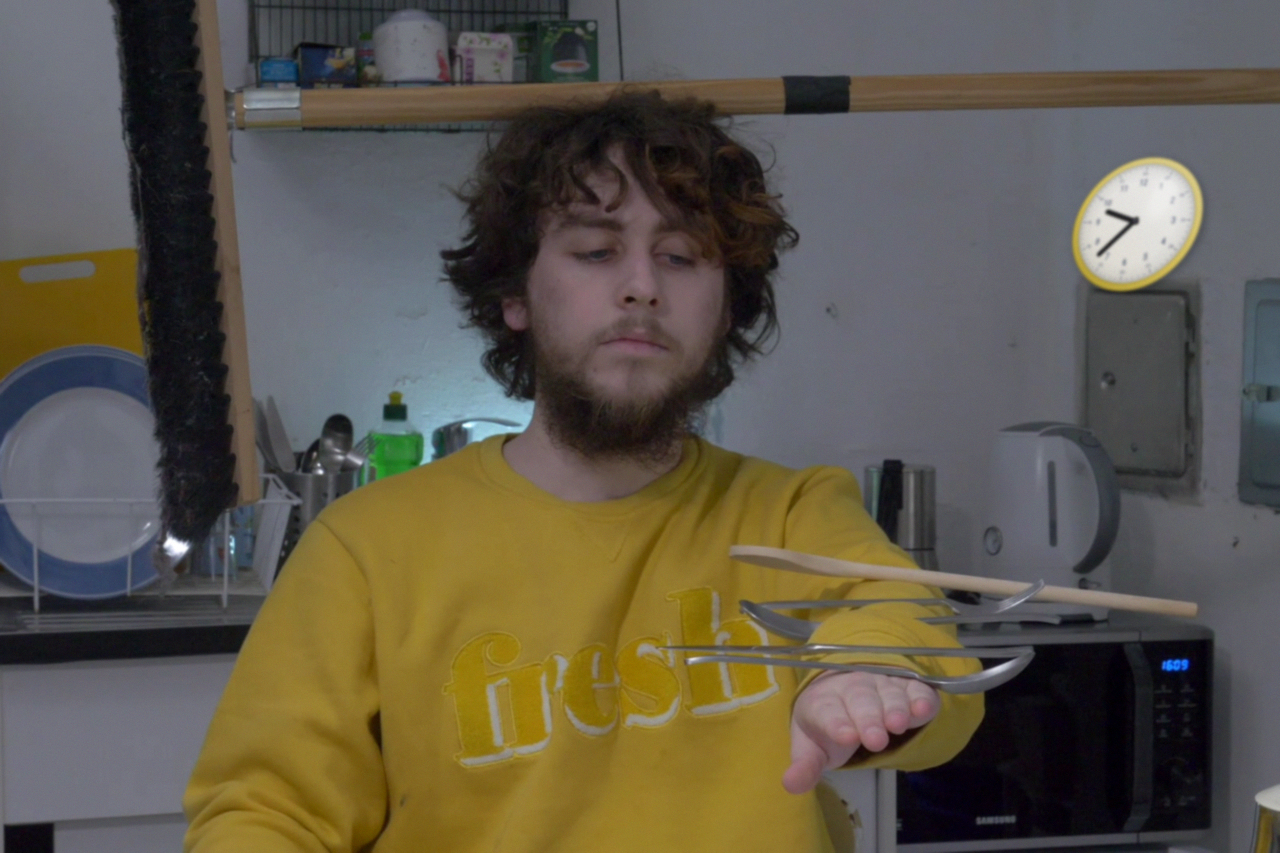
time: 9:37
